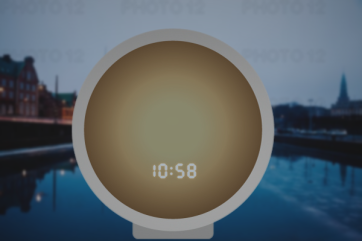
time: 10:58
